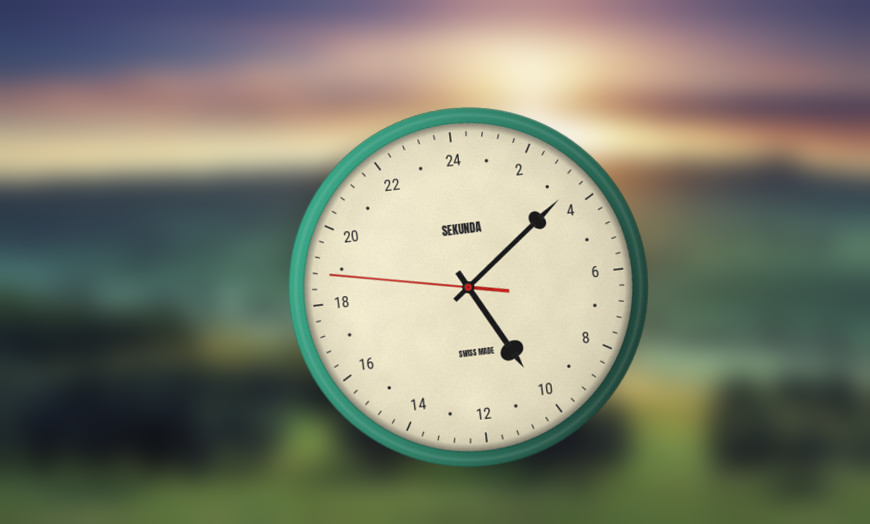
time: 10:08:47
